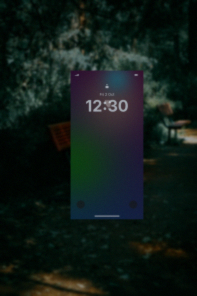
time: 12:30
